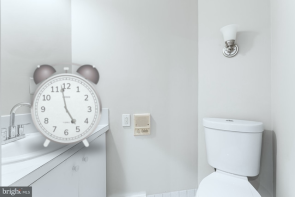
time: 4:58
